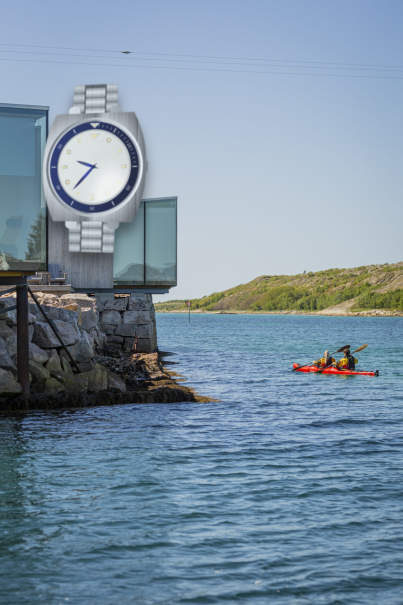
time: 9:37
